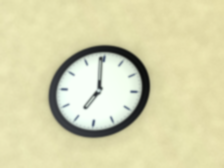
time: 6:59
